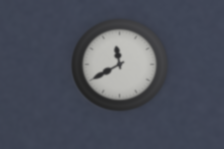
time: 11:40
